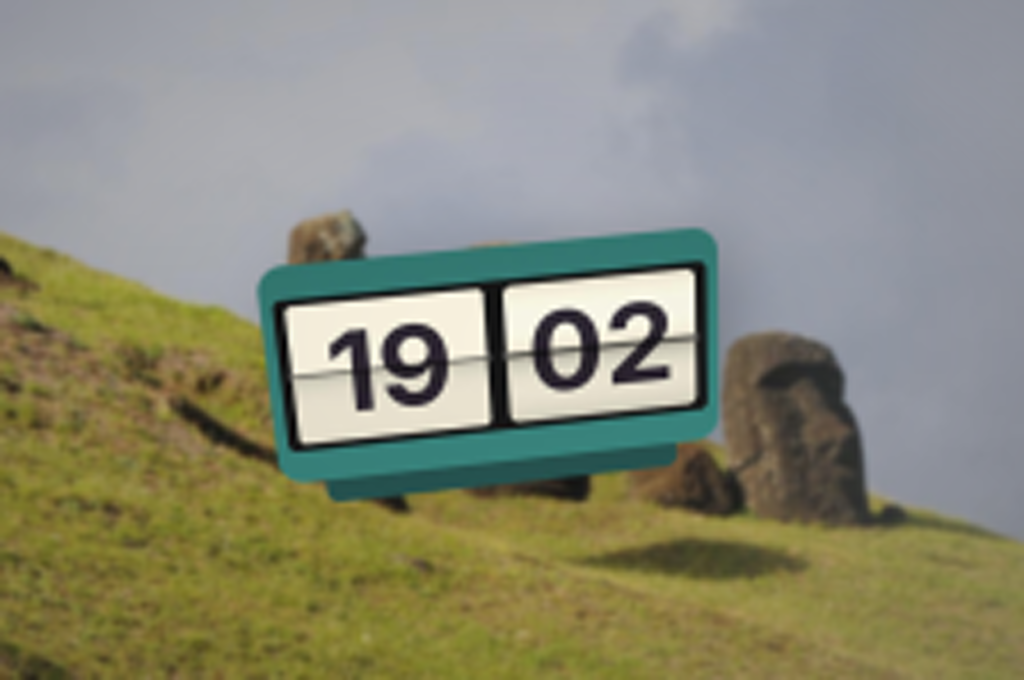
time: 19:02
